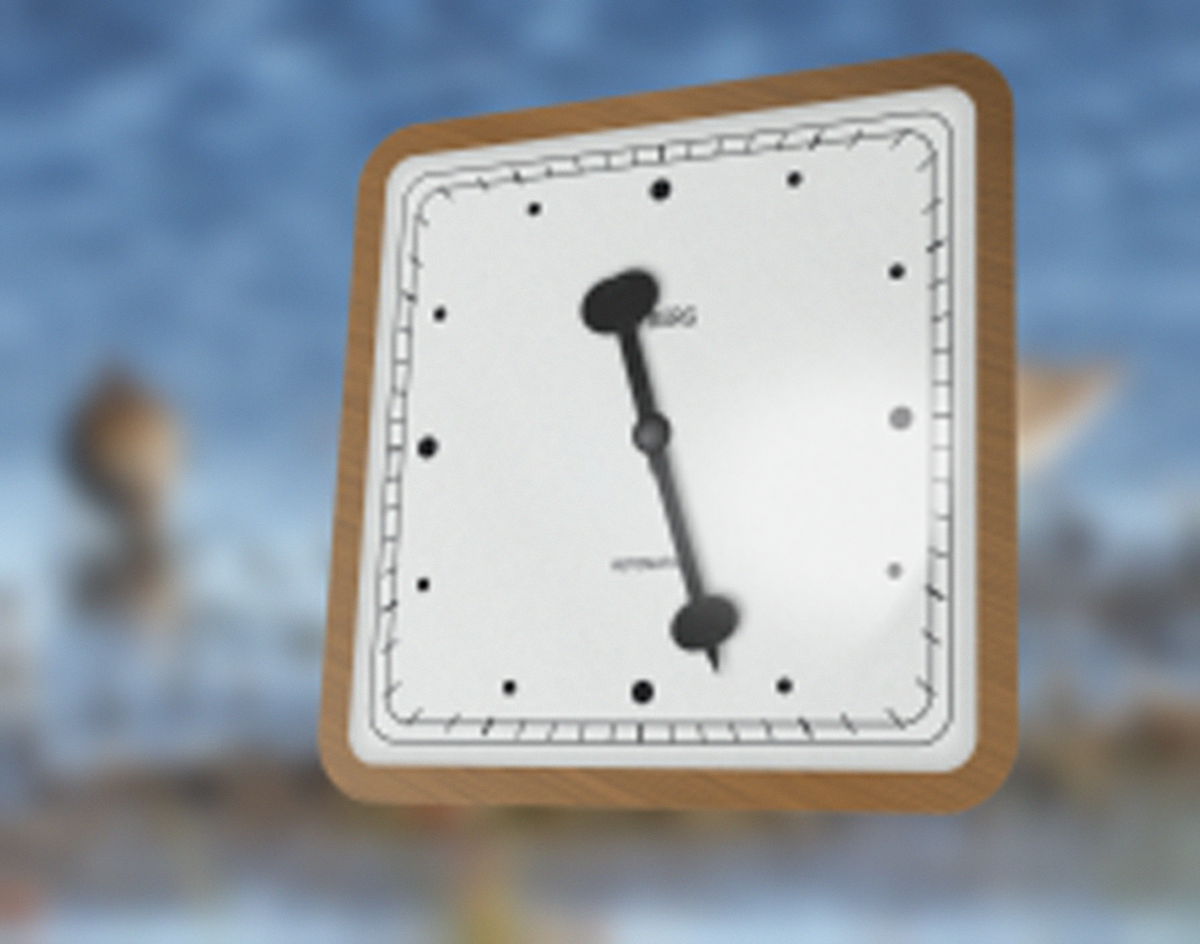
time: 11:27
